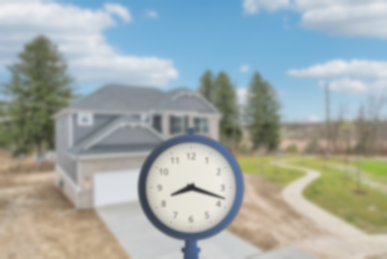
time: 8:18
